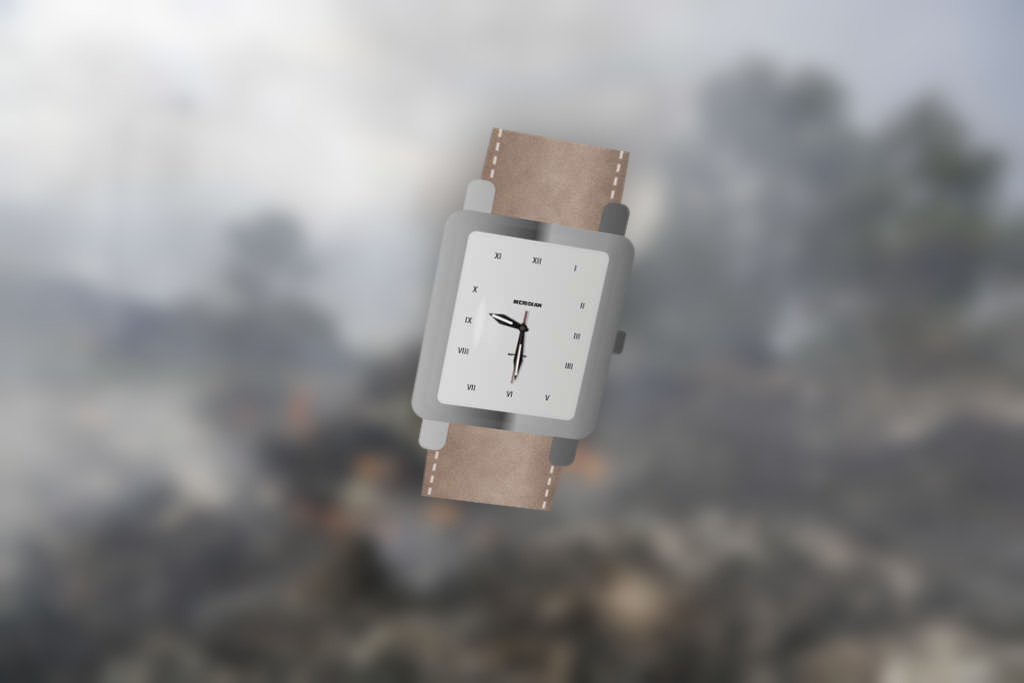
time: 9:29:30
